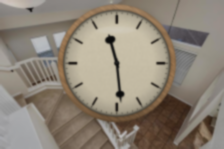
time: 11:29
